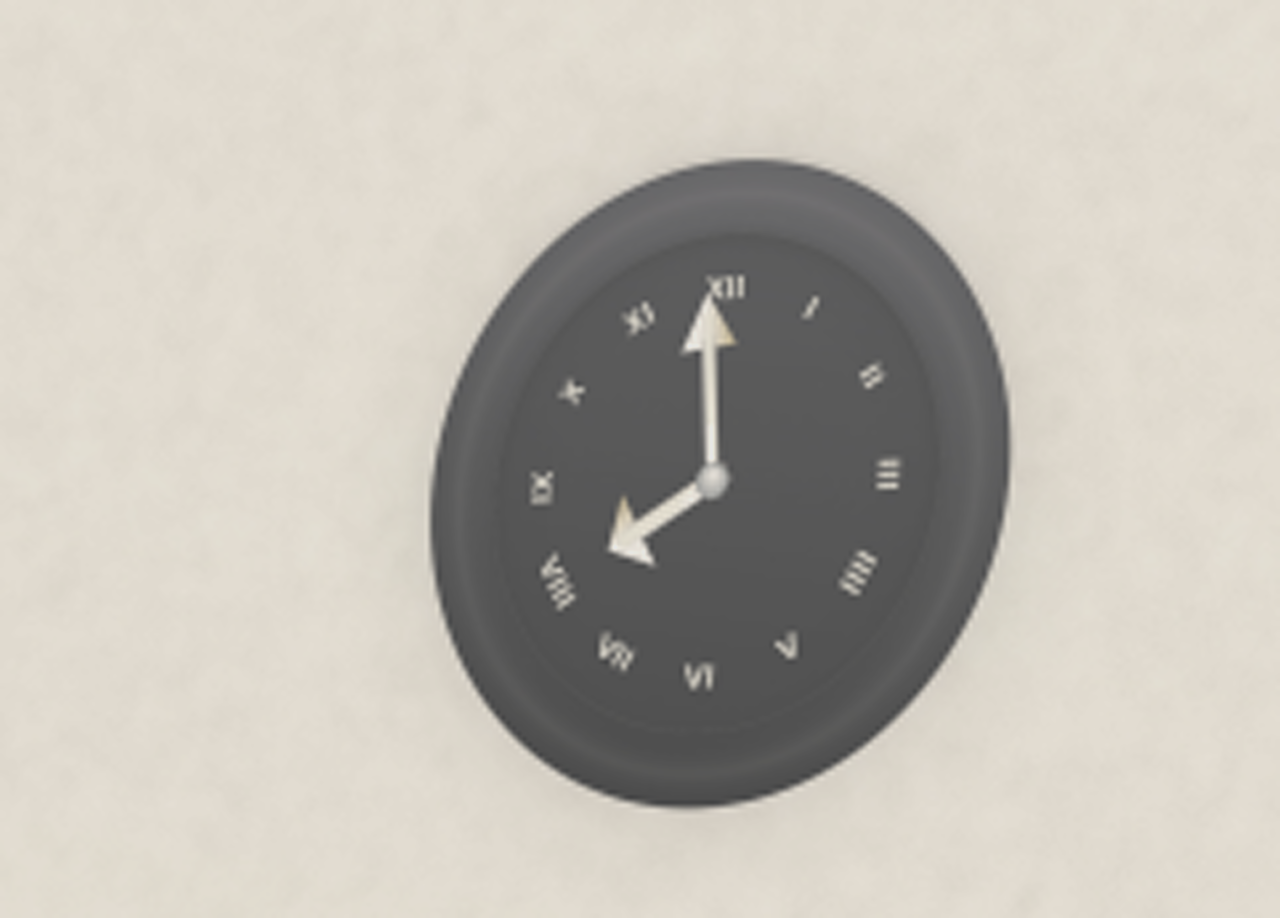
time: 7:59
